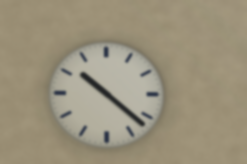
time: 10:22
